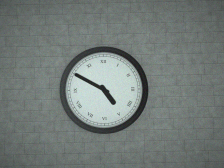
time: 4:50
